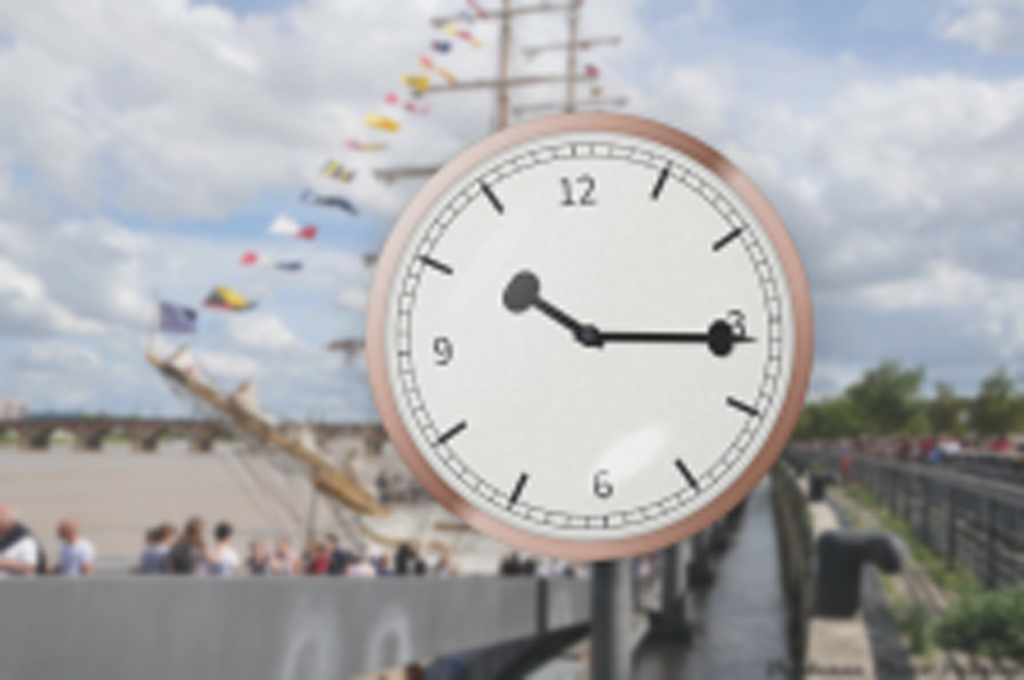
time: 10:16
